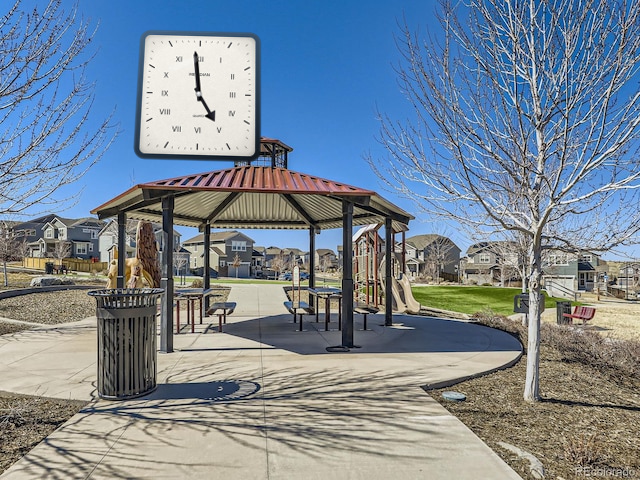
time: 4:59
